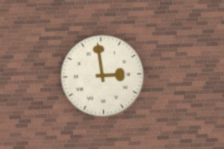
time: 2:59
